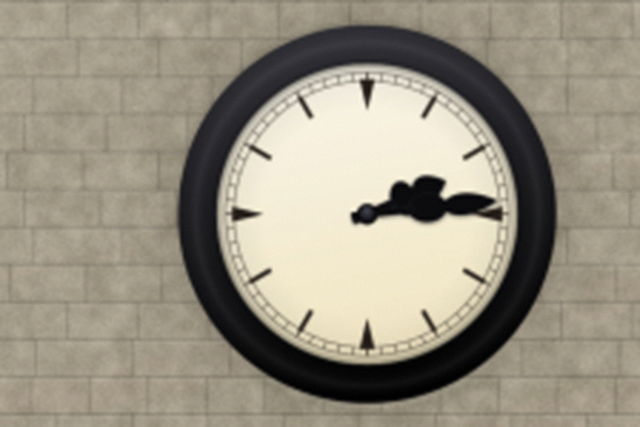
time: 2:14
